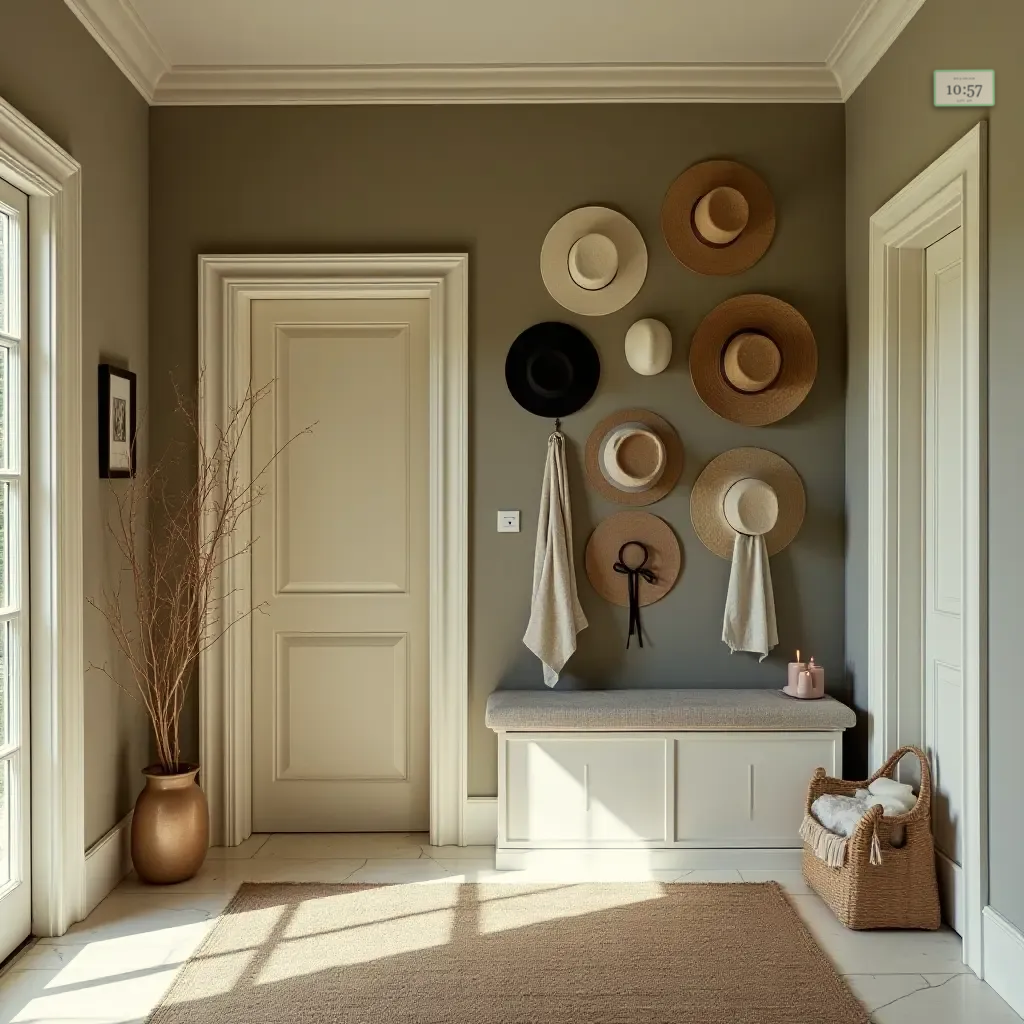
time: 10:57
